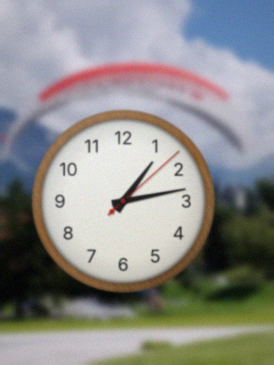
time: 1:13:08
